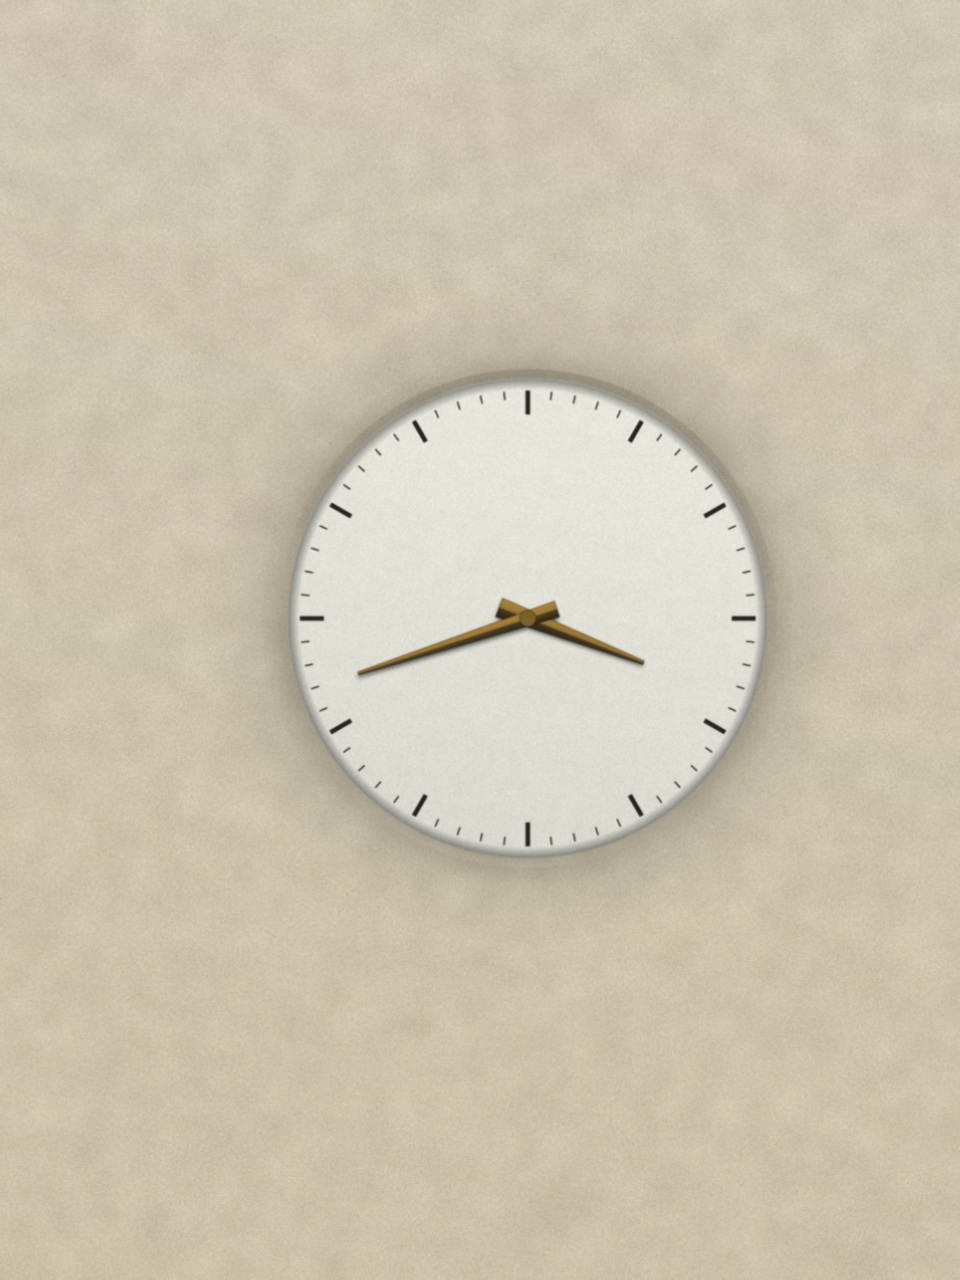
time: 3:42
